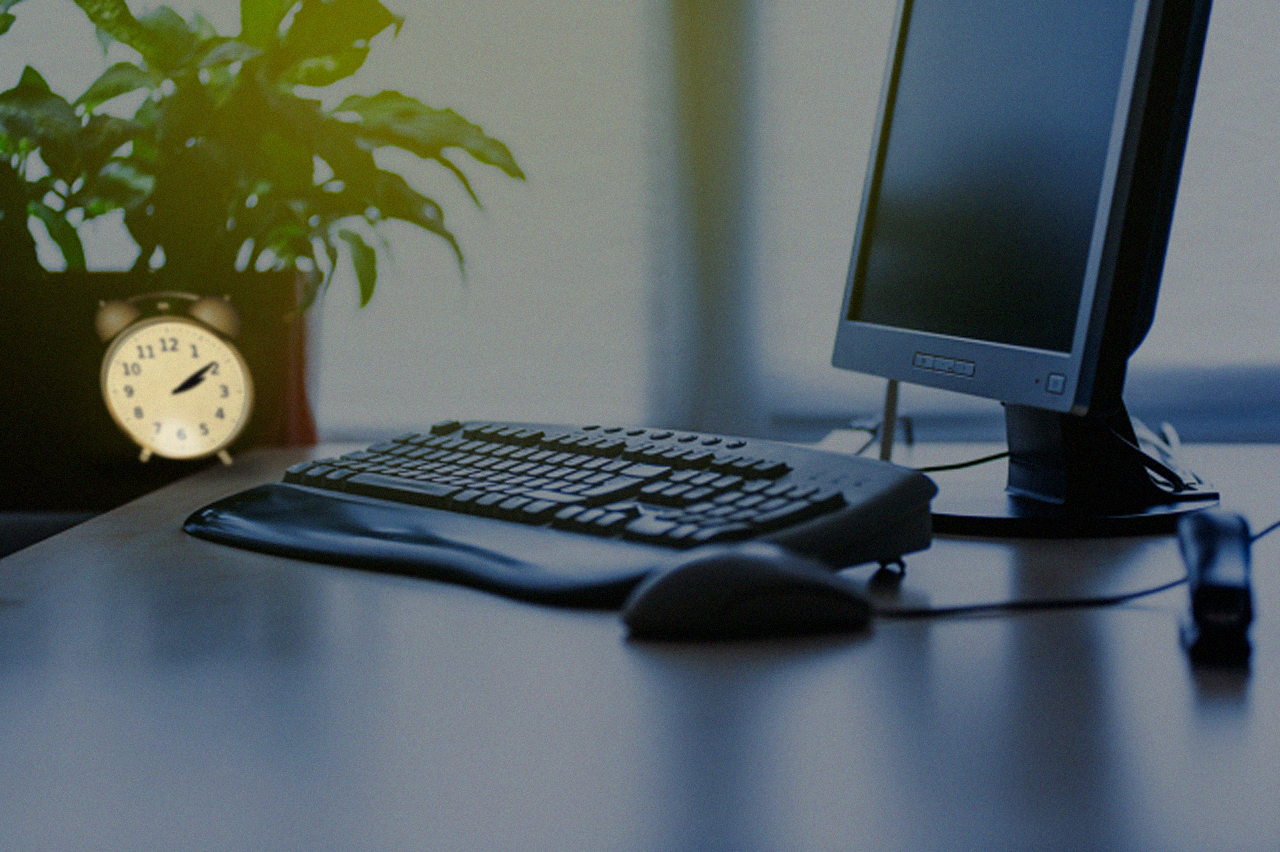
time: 2:09
